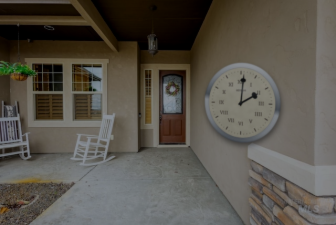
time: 2:01
